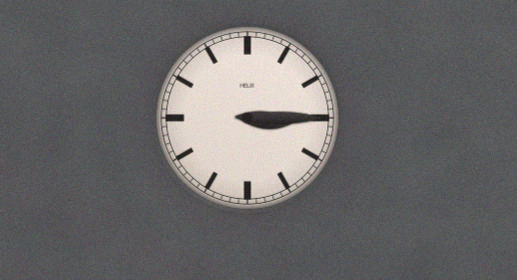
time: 3:15
